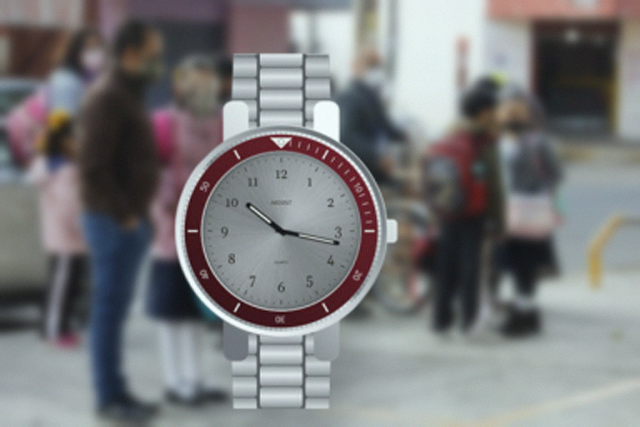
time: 10:17
